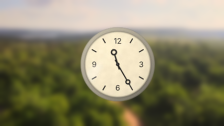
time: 11:25
